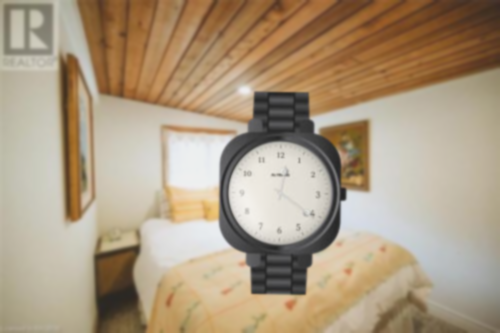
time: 12:21
